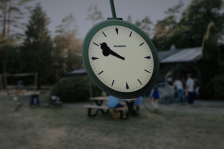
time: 9:51
